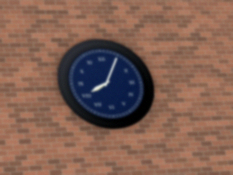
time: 8:05
